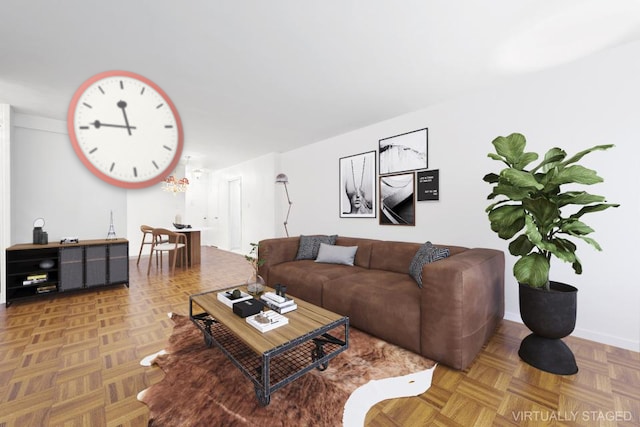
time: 11:46
